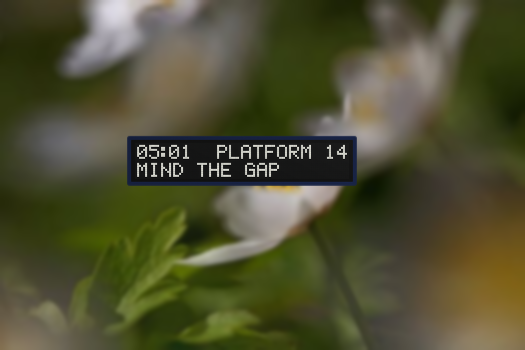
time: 5:01
